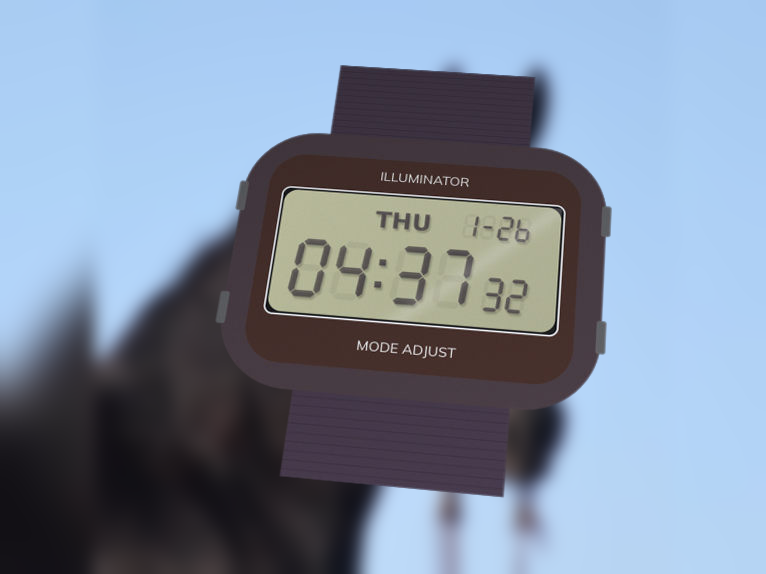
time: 4:37:32
